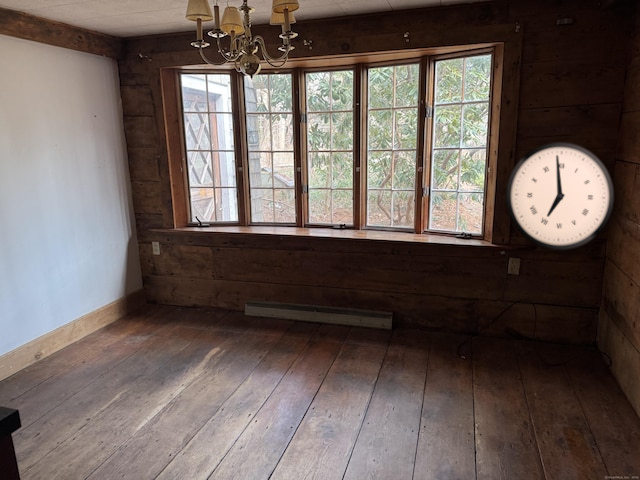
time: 6:59
